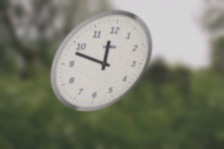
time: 11:48
